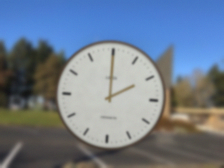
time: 2:00
